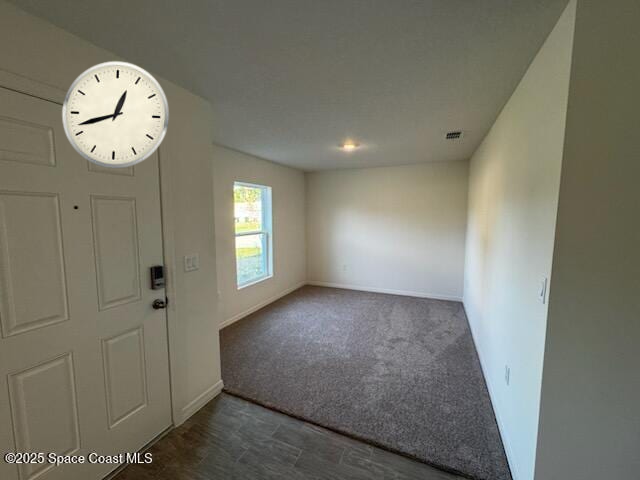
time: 12:42
